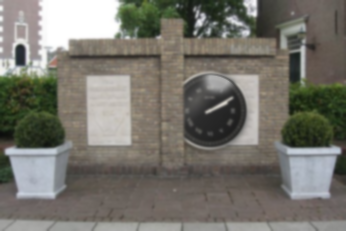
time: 2:10
